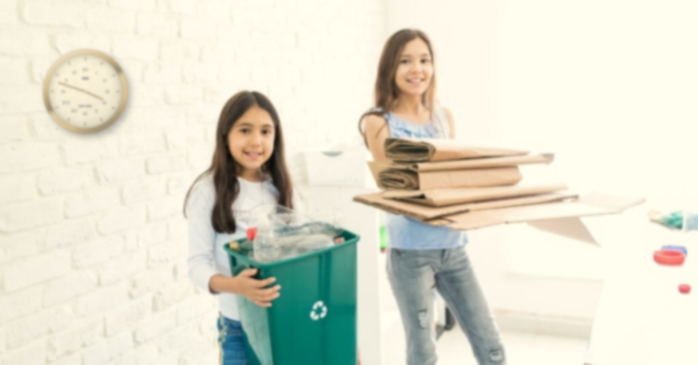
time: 3:48
